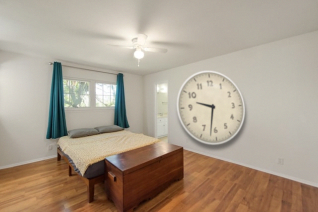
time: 9:32
